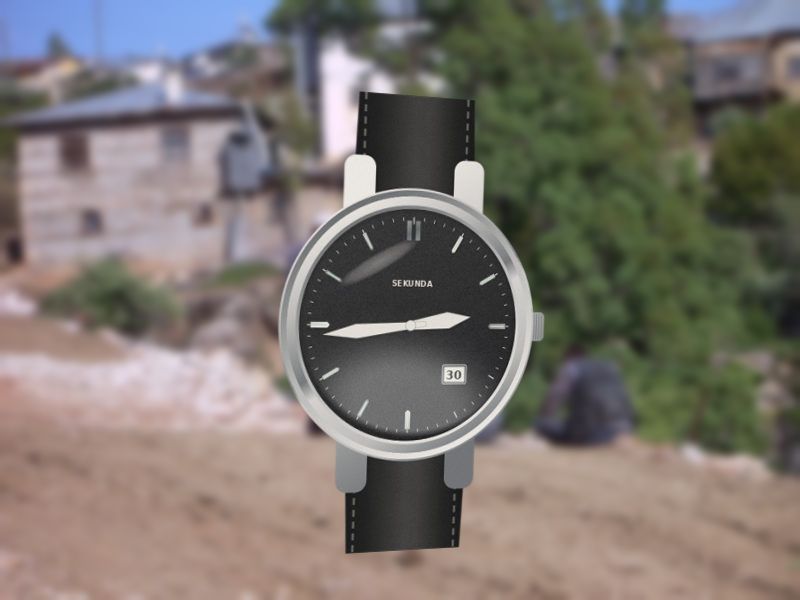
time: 2:44
